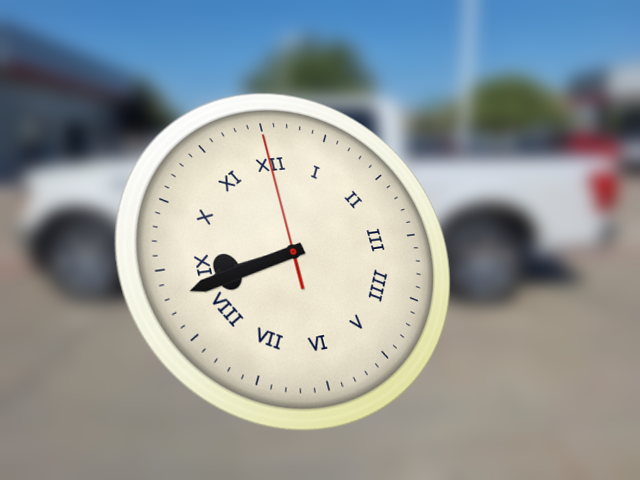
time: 8:43:00
